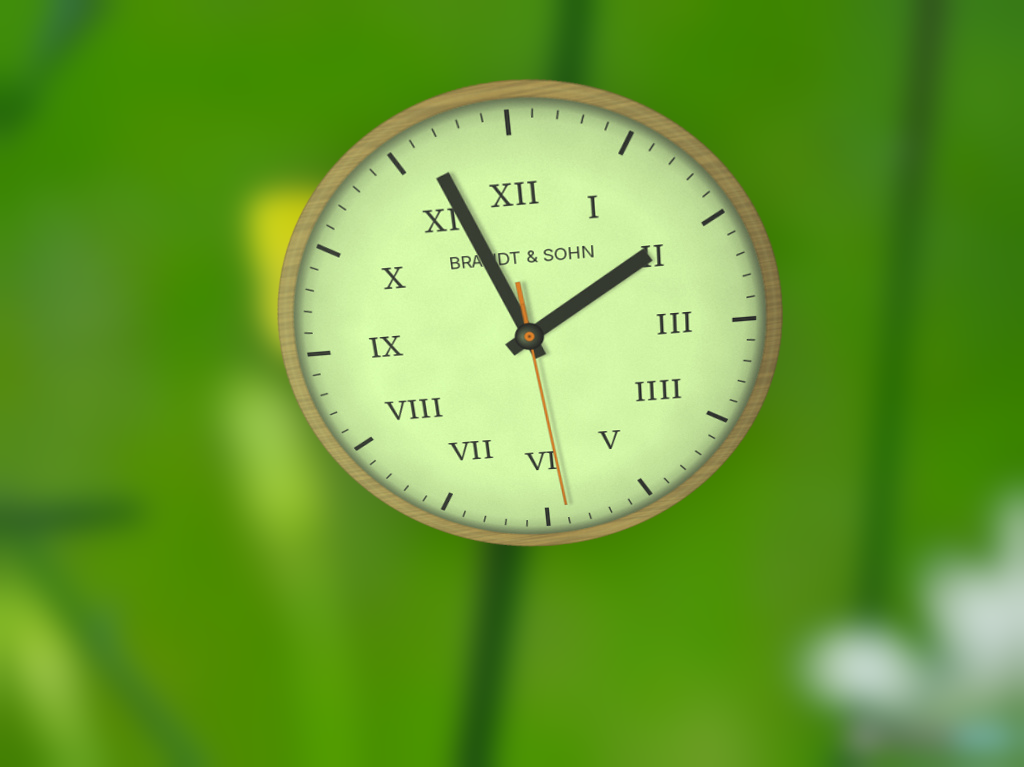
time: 1:56:29
